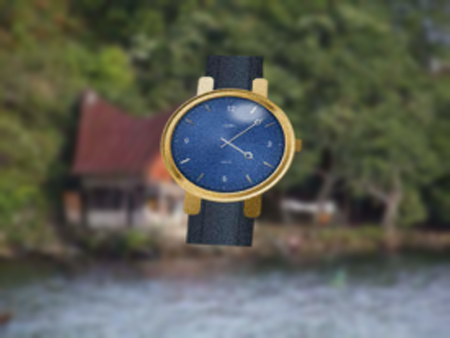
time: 4:08
